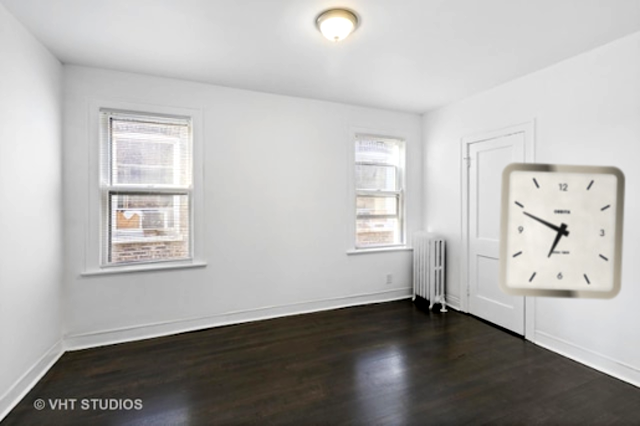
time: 6:49
